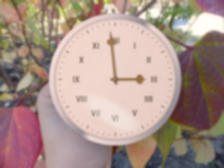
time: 2:59
